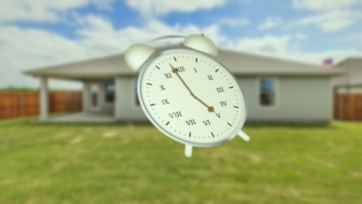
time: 4:58
